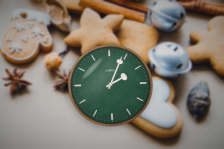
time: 2:04
